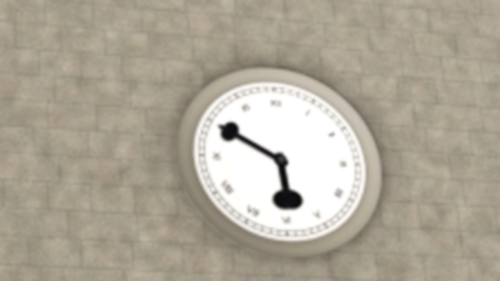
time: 5:50
